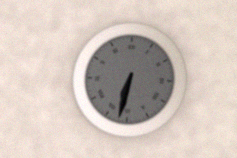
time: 6:32
